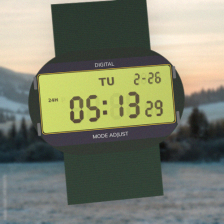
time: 5:13:29
